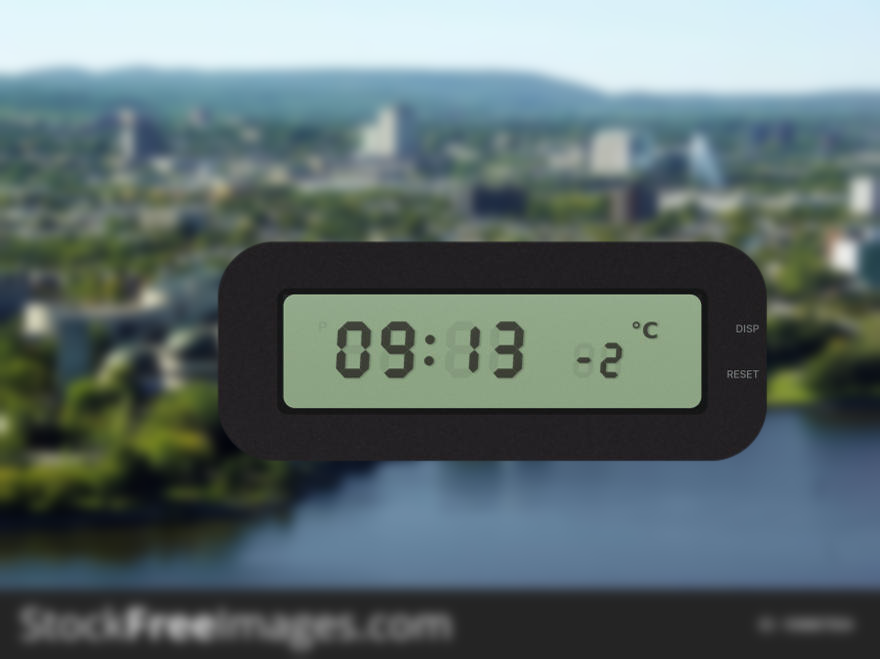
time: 9:13
